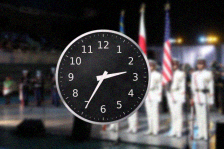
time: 2:35
